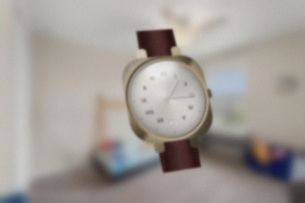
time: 1:15
